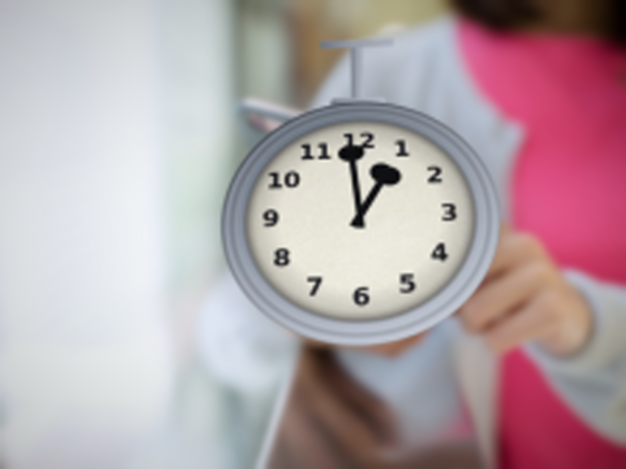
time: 12:59
